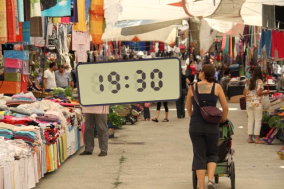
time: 19:30
